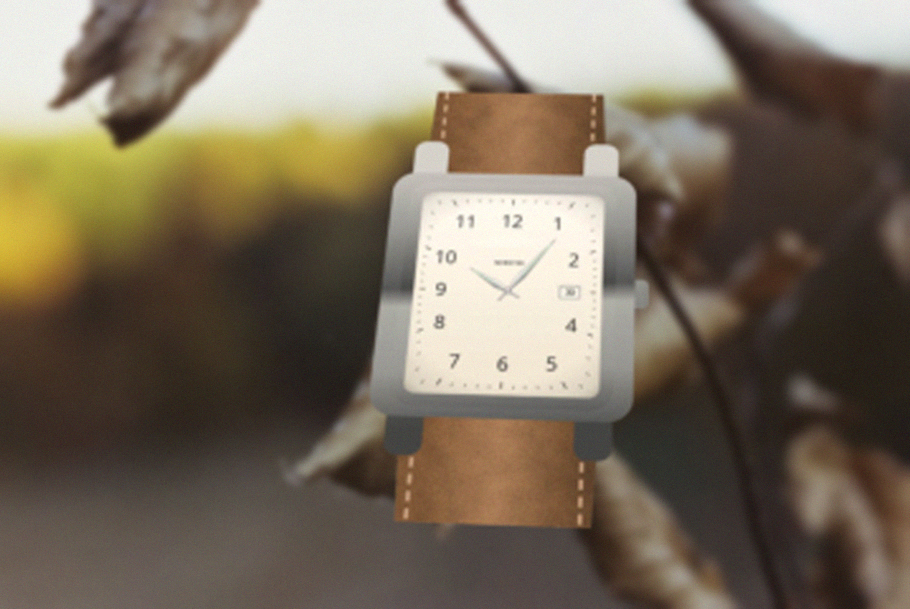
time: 10:06
